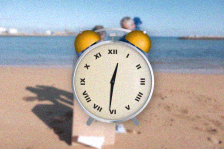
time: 12:31
